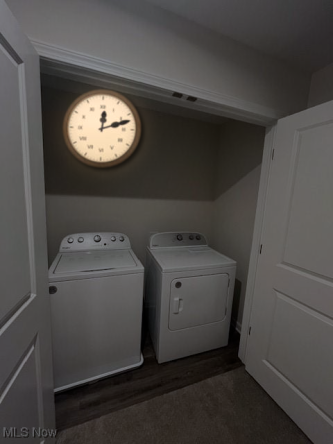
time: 12:12
